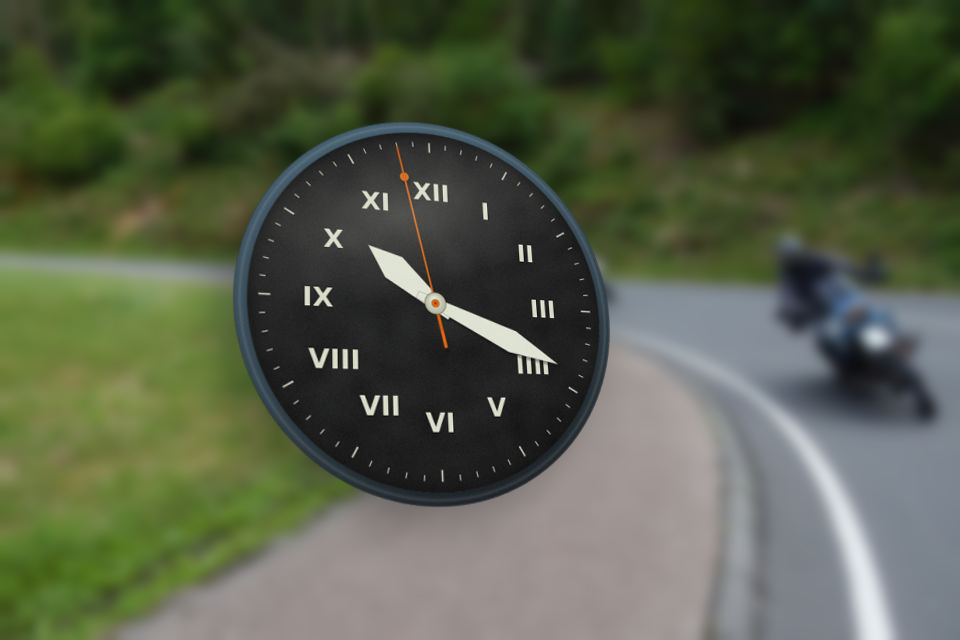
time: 10:18:58
